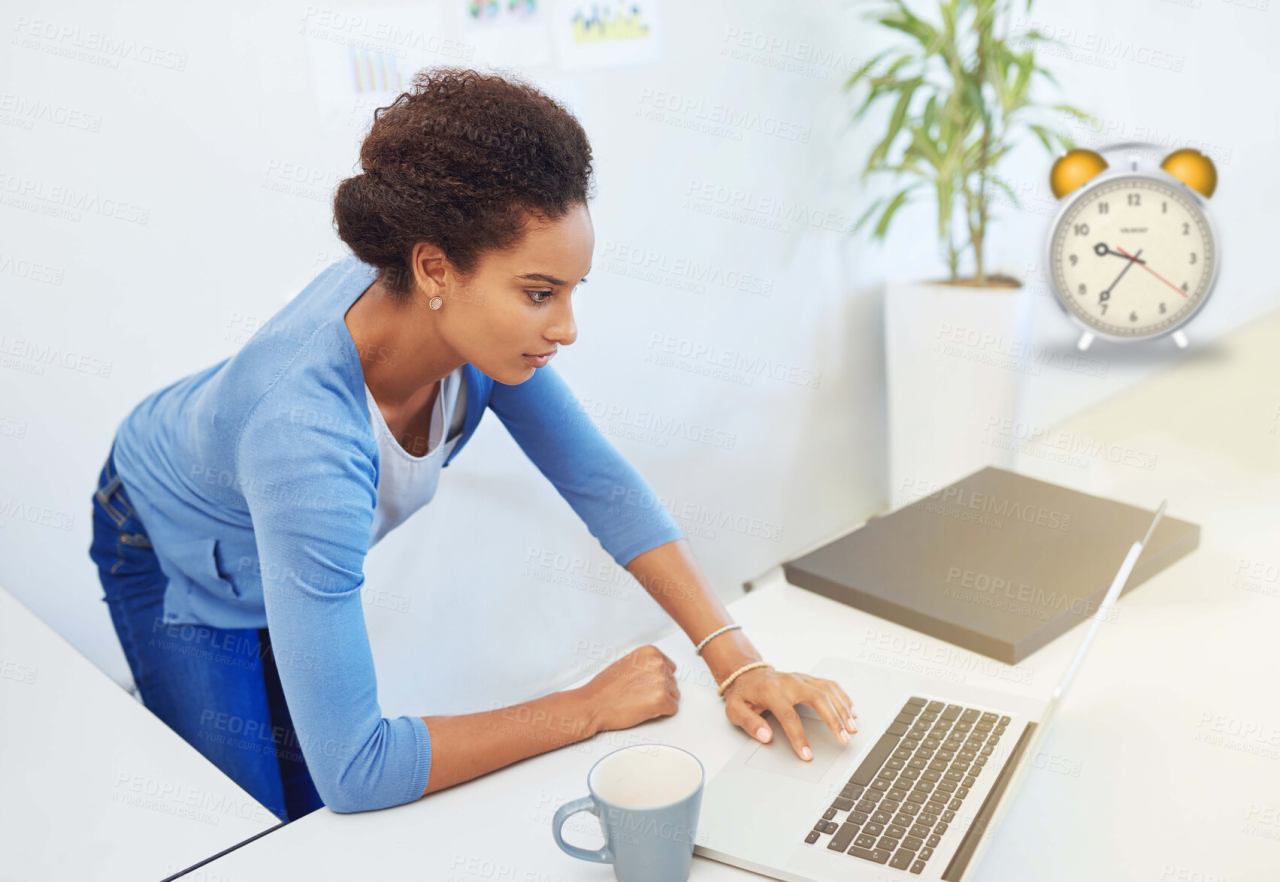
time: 9:36:21
